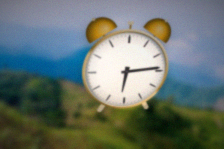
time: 6:14
